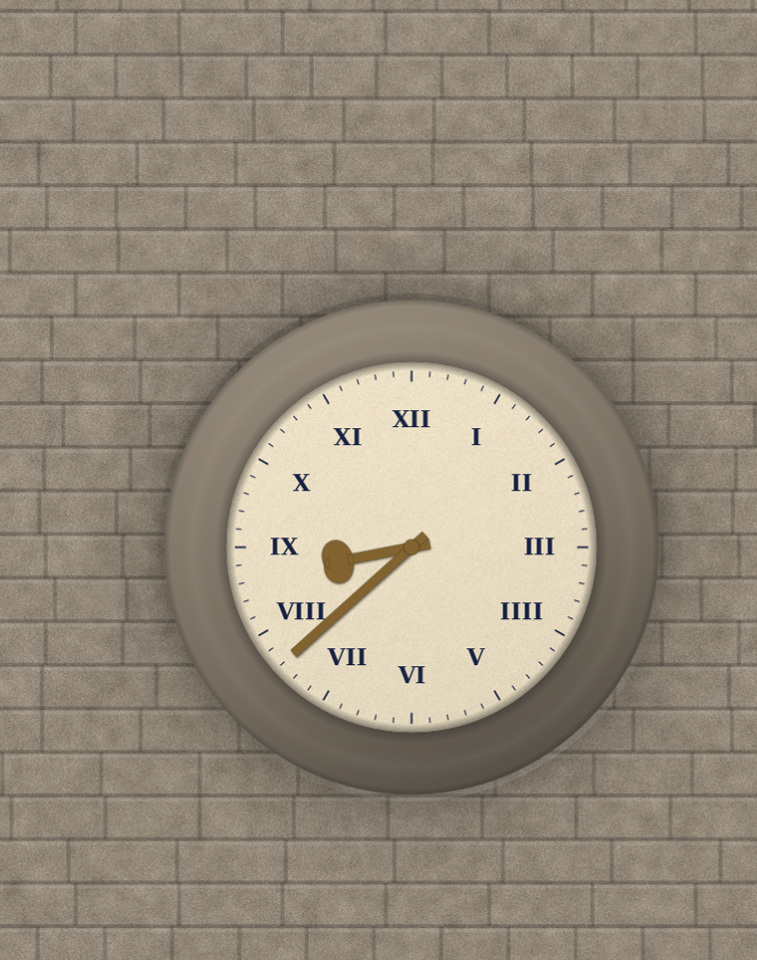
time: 8:38
